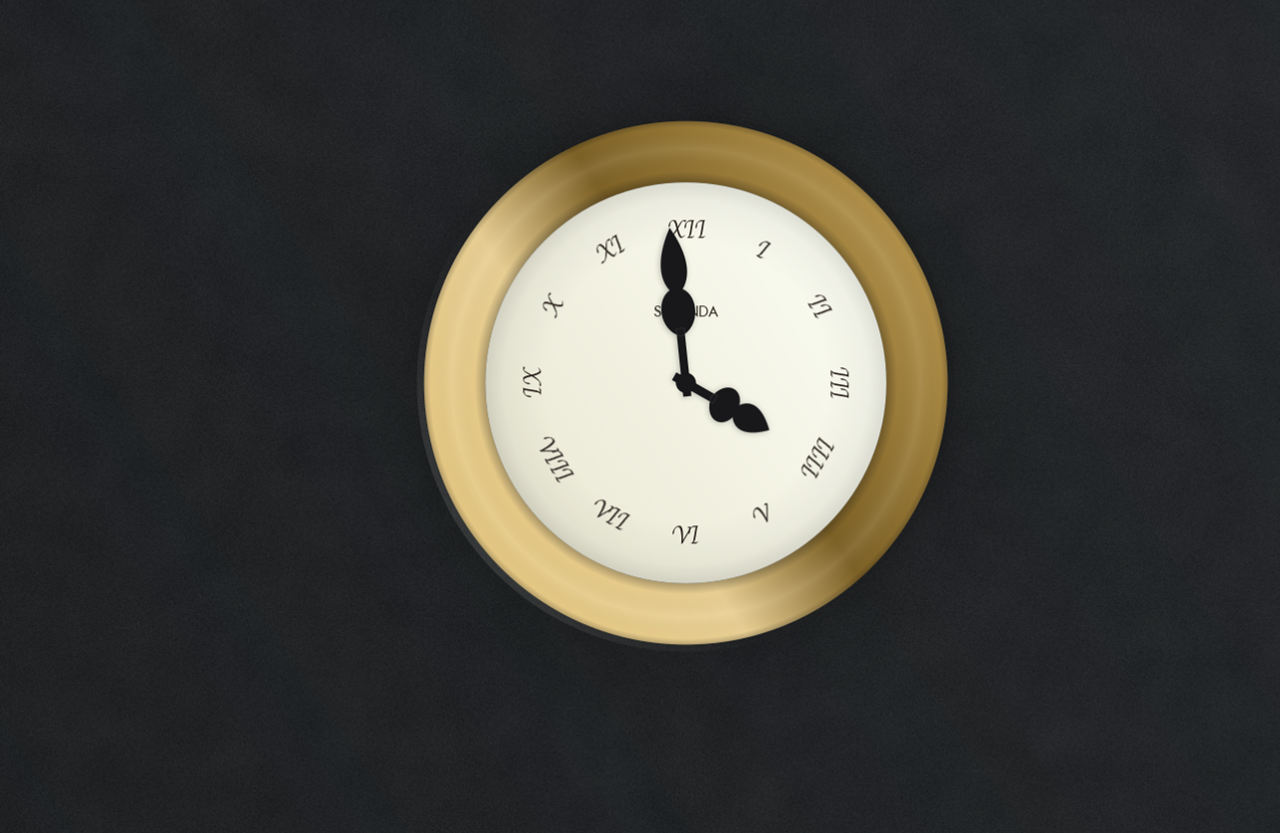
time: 3:59
